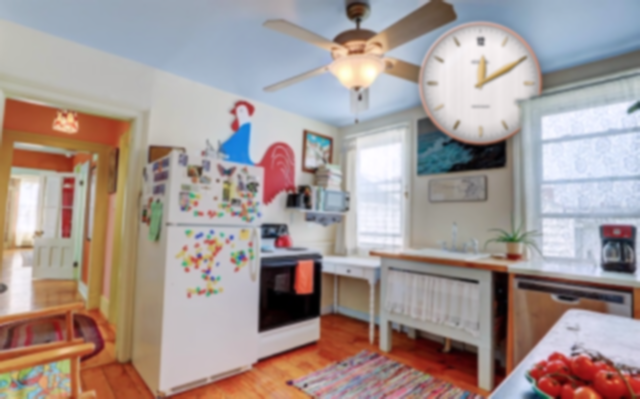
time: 12:10
